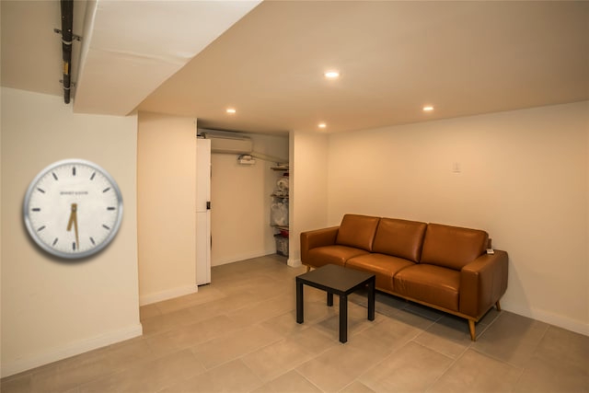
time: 6:29
